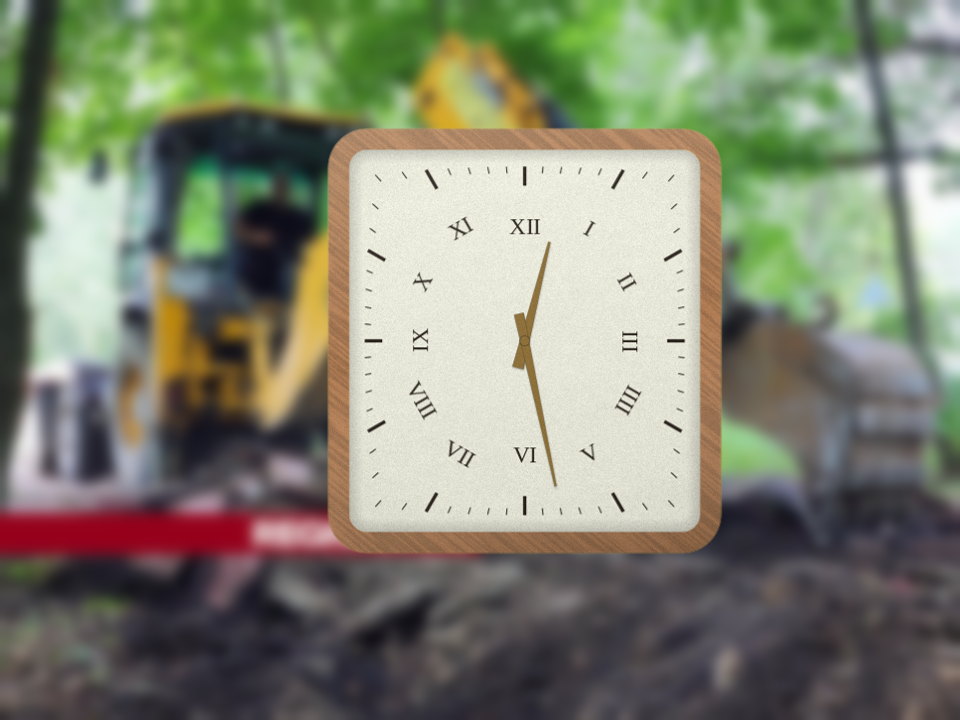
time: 12:28
